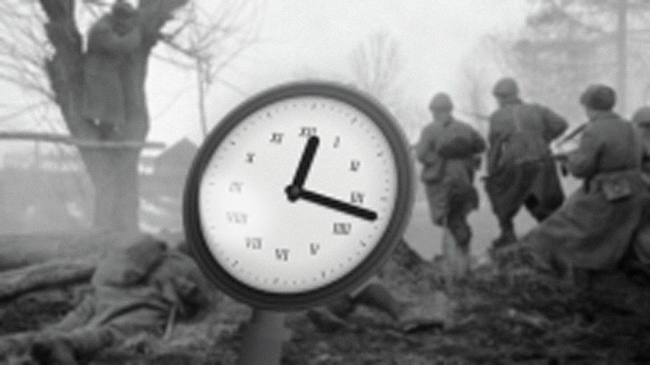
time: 12:17
